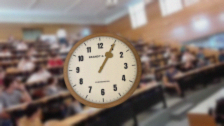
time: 1:05
